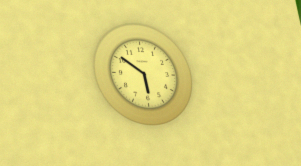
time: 5:51
